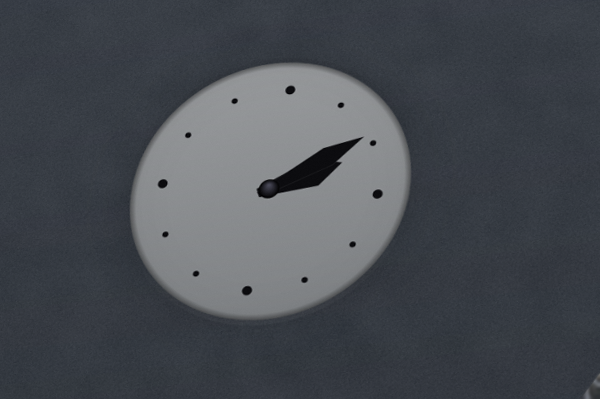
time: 2:09
